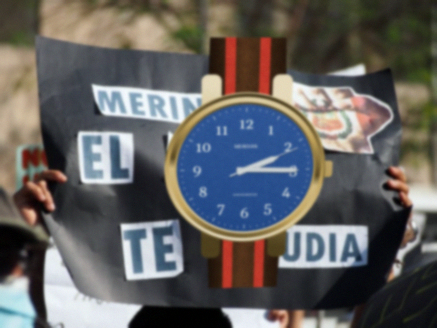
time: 2:15:11
